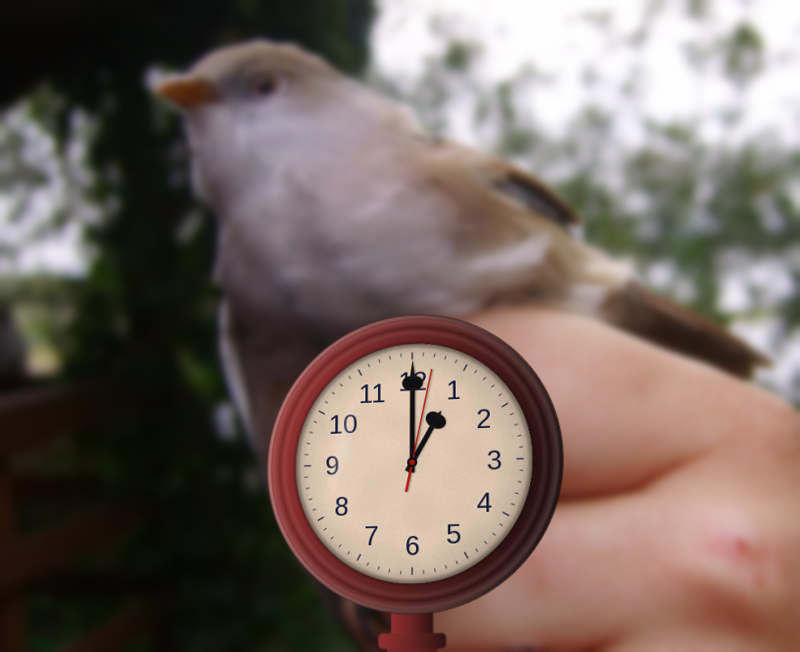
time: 1:00:02
